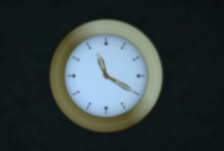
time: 11:20
